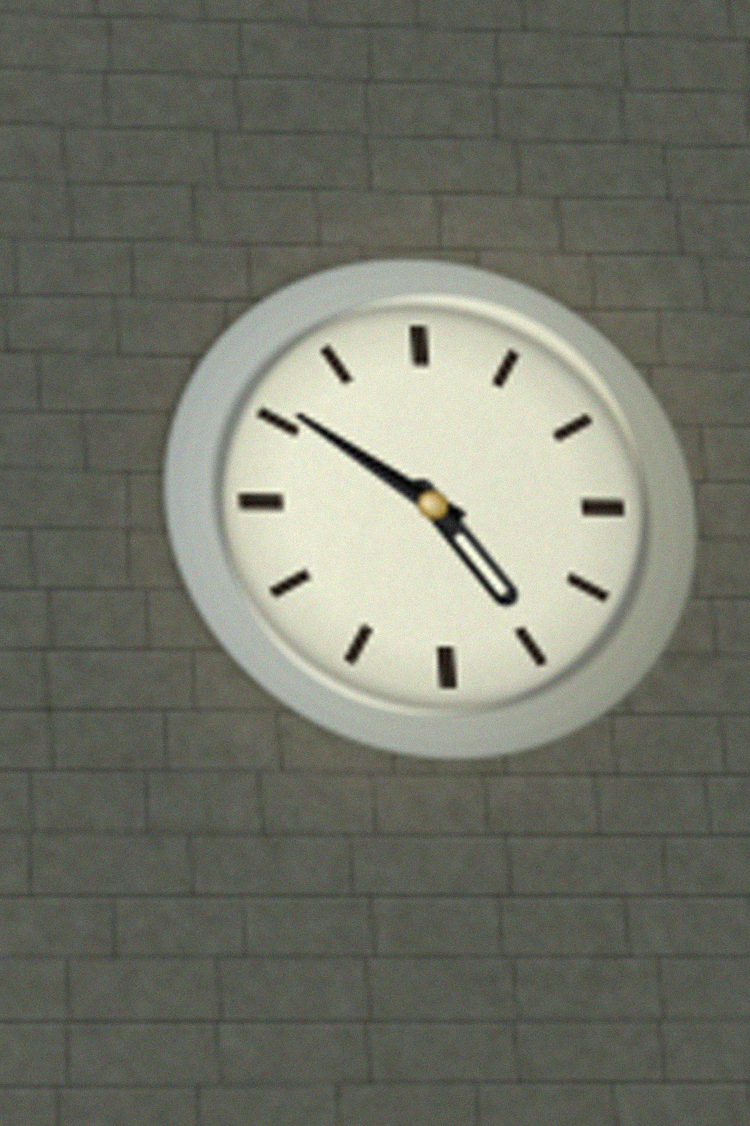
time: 4:51
